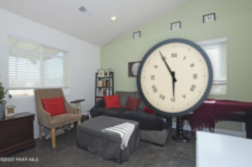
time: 5:55
